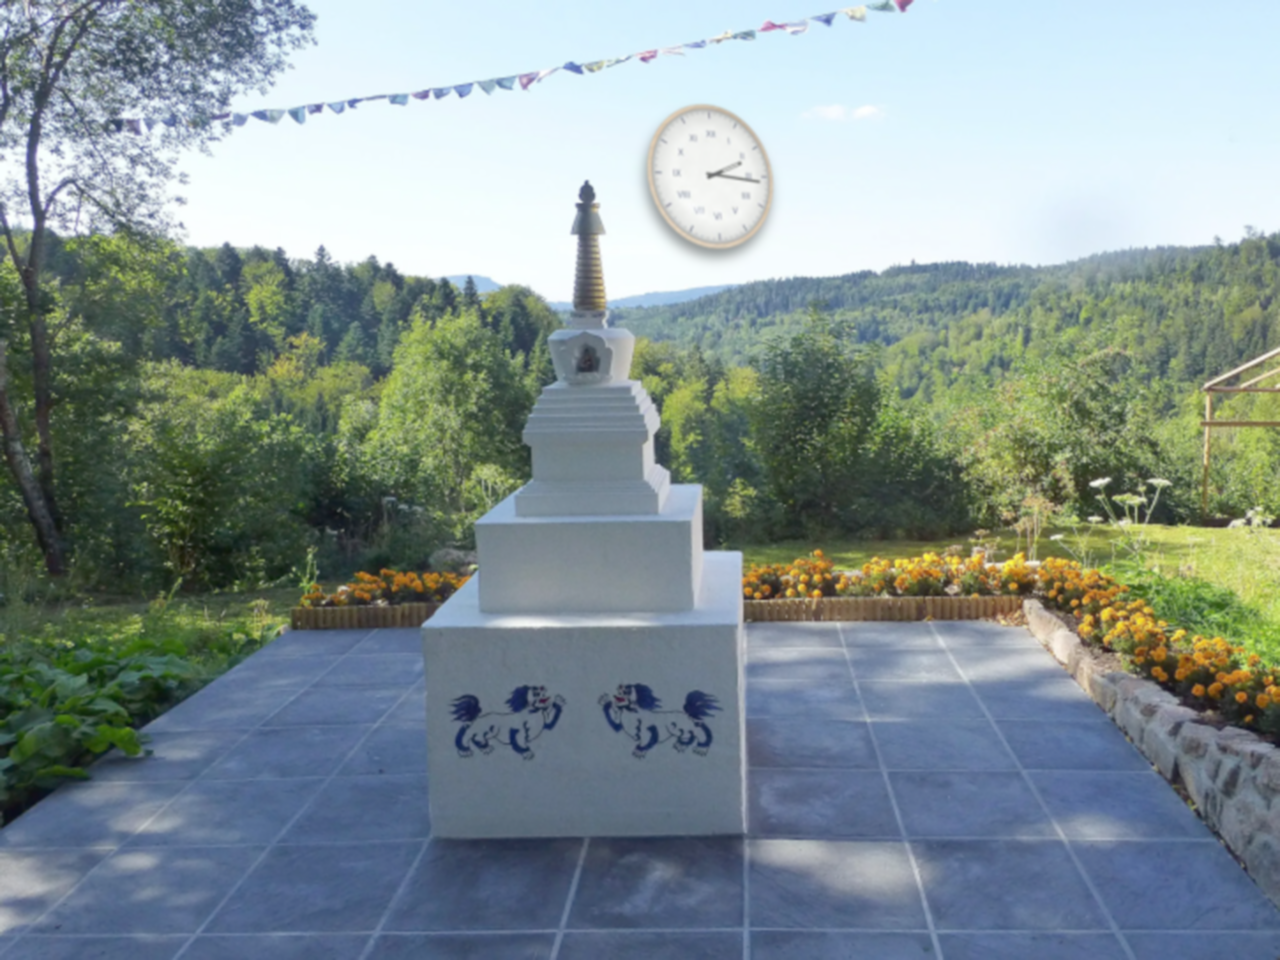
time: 2:16
